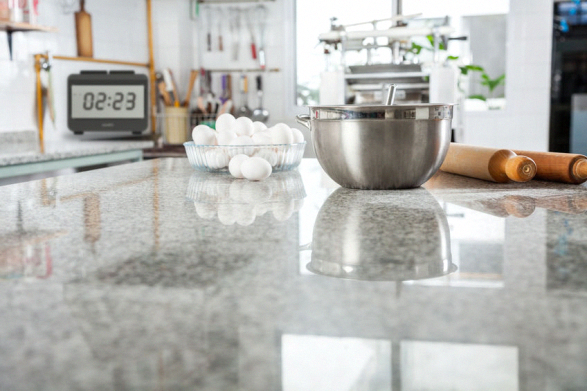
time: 2:23
